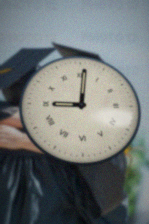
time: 9:01
